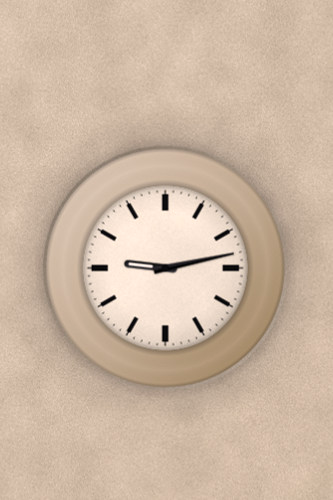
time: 9:13
